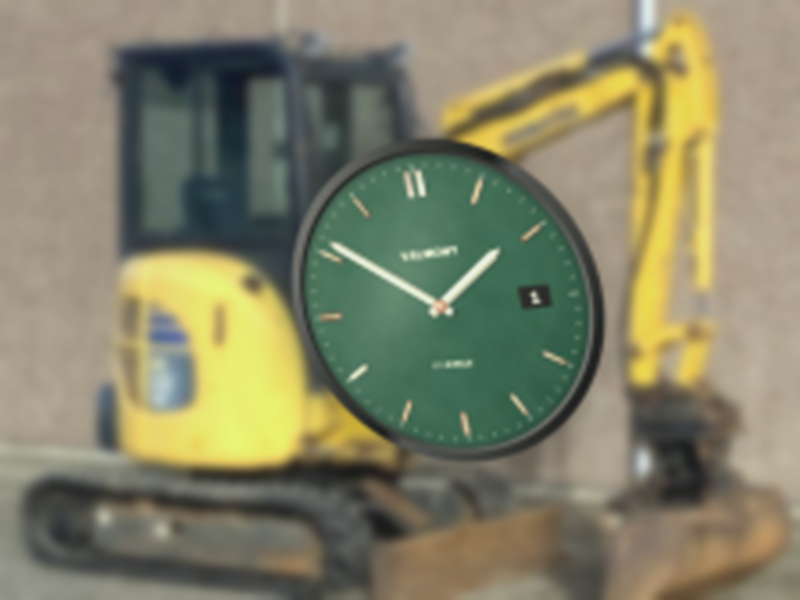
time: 1:51
